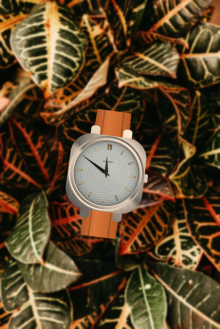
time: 11:50
